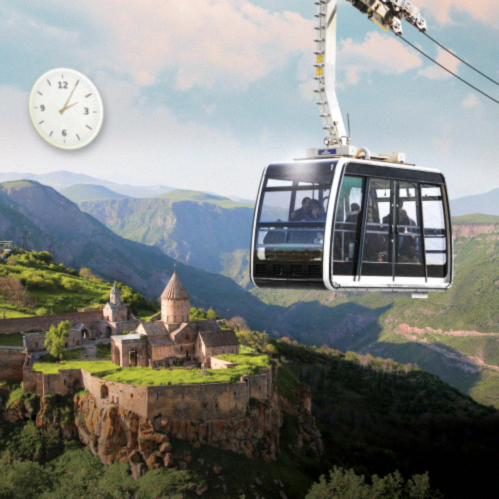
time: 2:05
